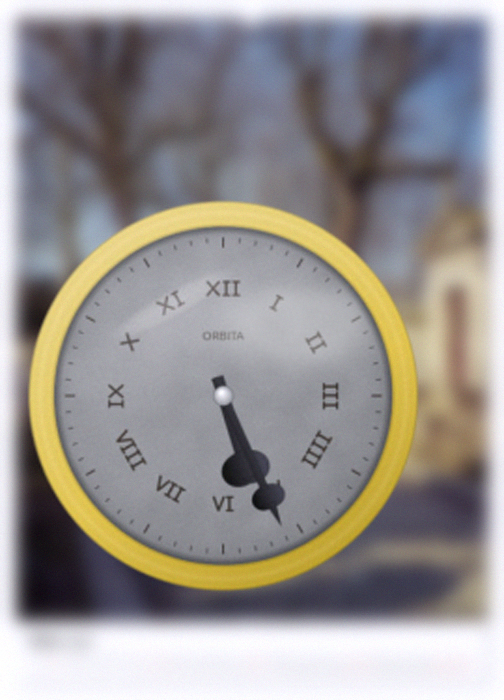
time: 5:26
